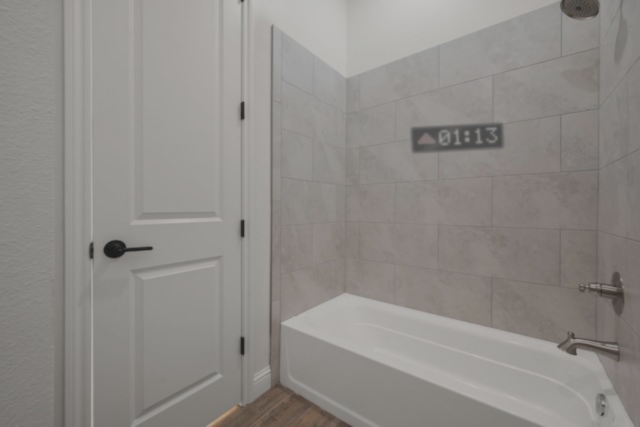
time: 1:13
